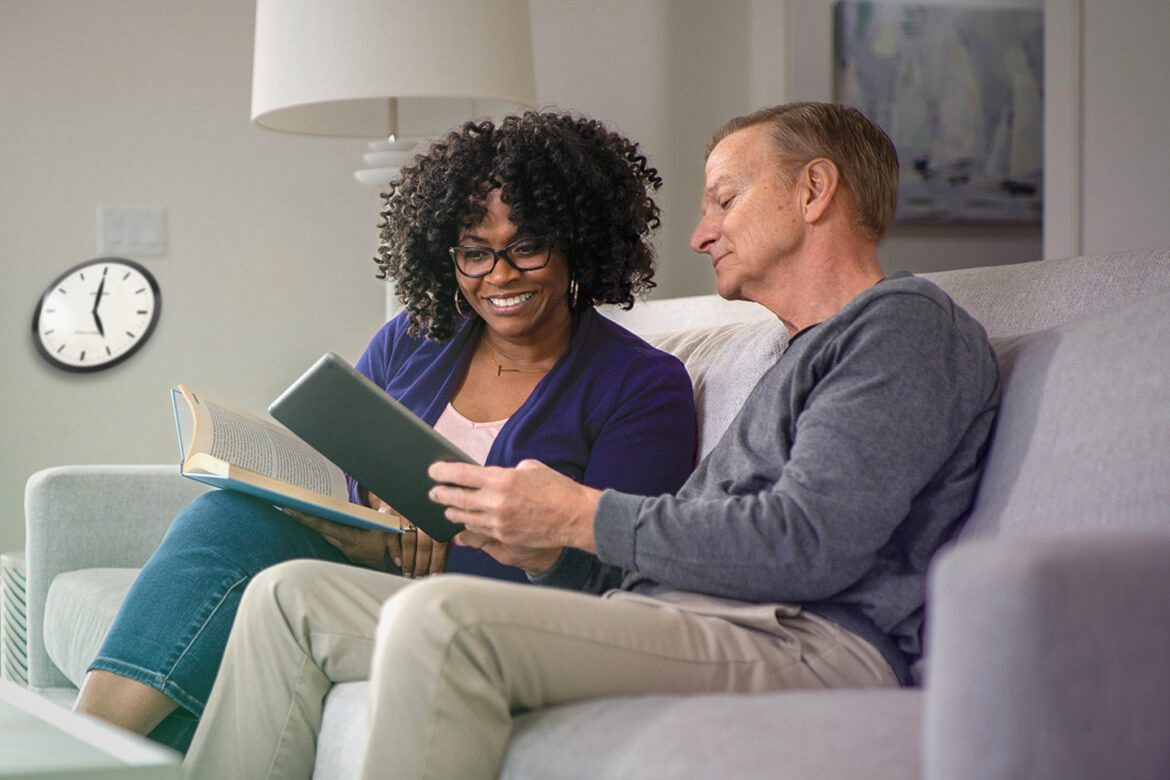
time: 5:00
